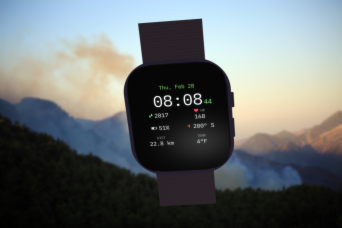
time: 8:08
